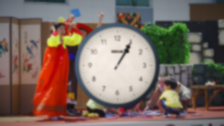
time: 1:05
